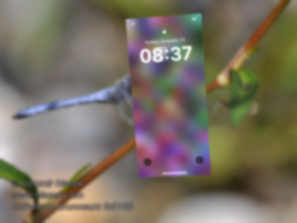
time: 8:37
